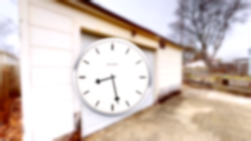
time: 8:28
